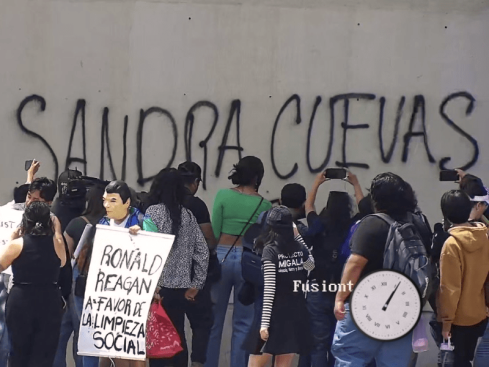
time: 1:06
